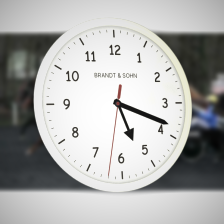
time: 5:18:32
